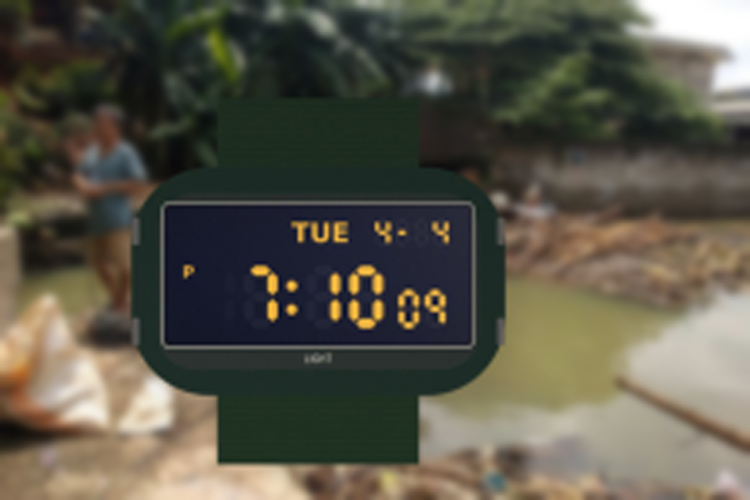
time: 7:10:09
